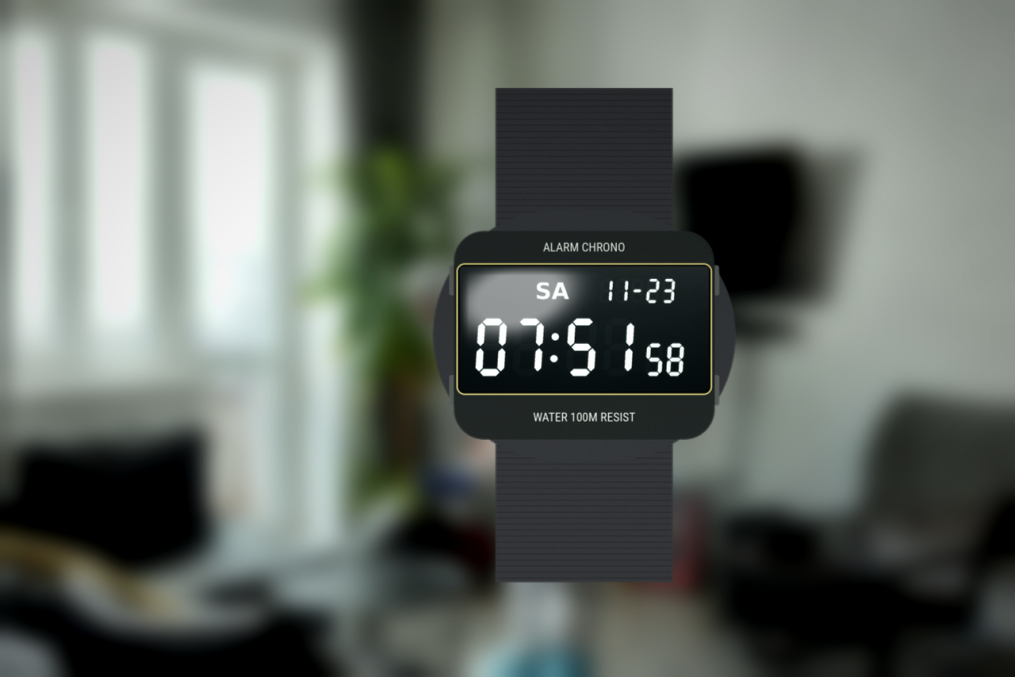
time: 7:51:58
